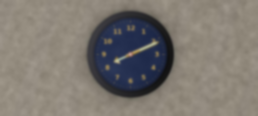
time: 8:11
